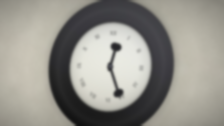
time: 12:26
